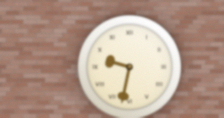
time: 9:32
